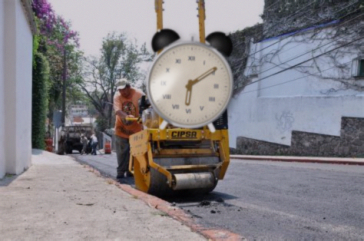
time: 6:09
